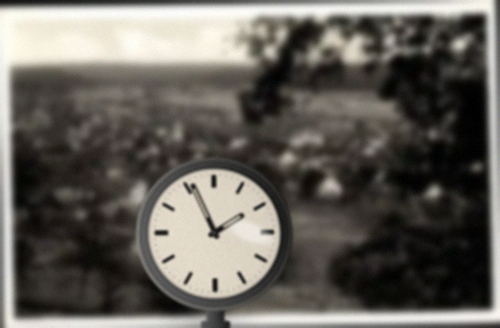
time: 1:56
